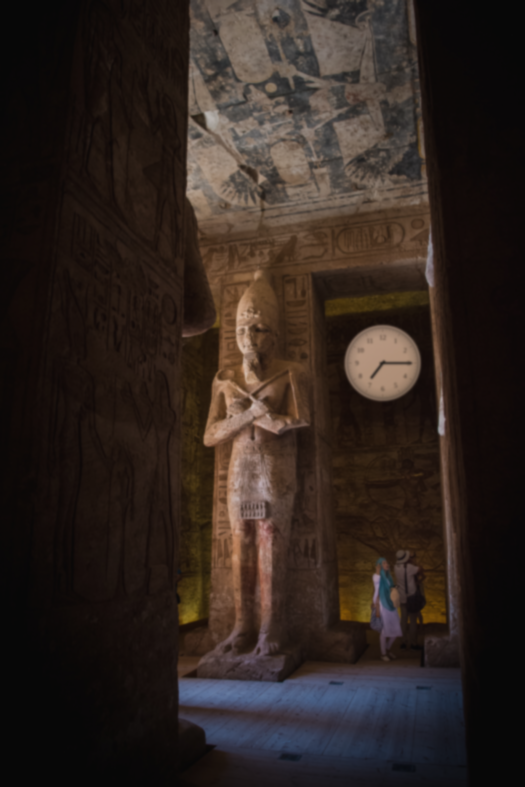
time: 7:15
